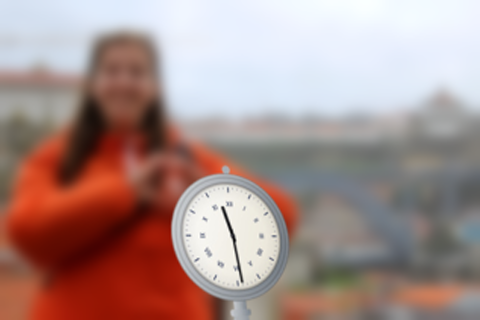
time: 11:29
